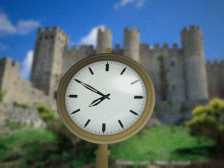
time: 7:50
